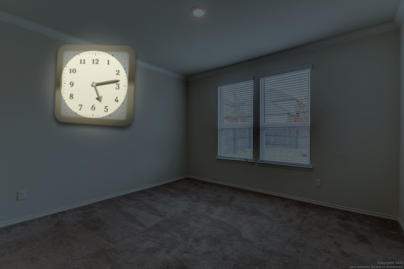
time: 5:13
